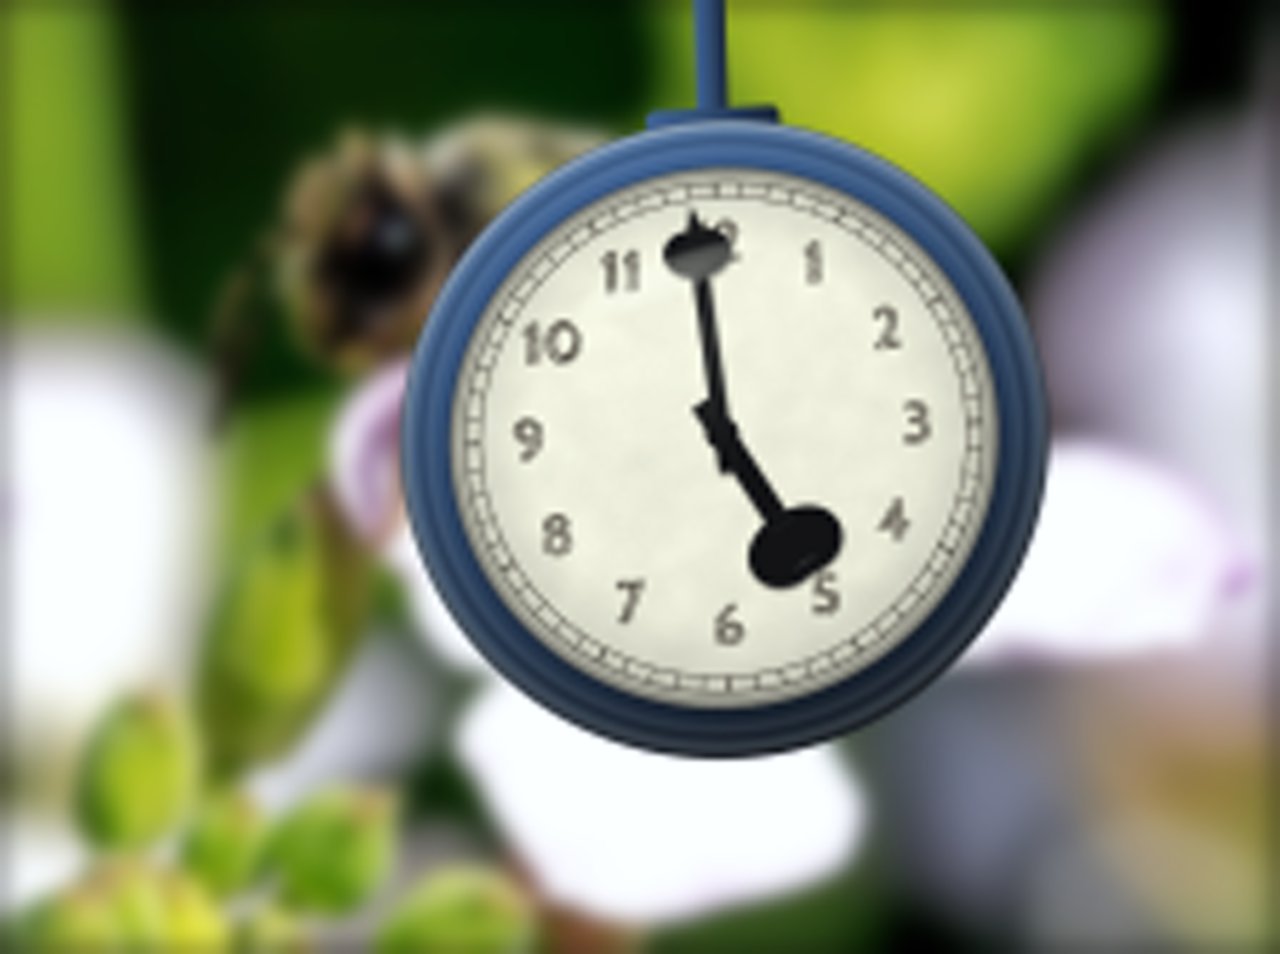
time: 4:59
